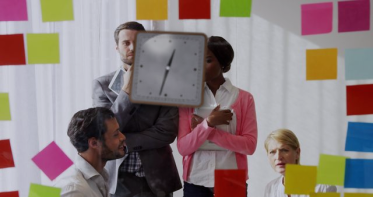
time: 12:32
